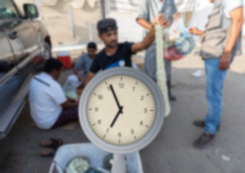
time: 6:56
